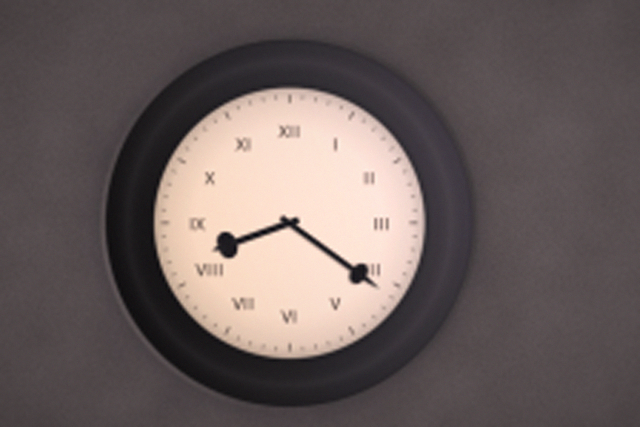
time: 8:21
